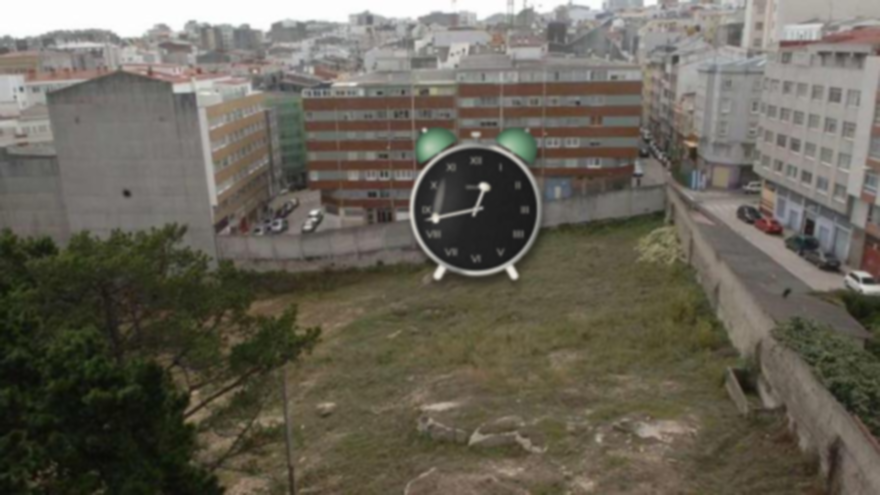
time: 12:43
